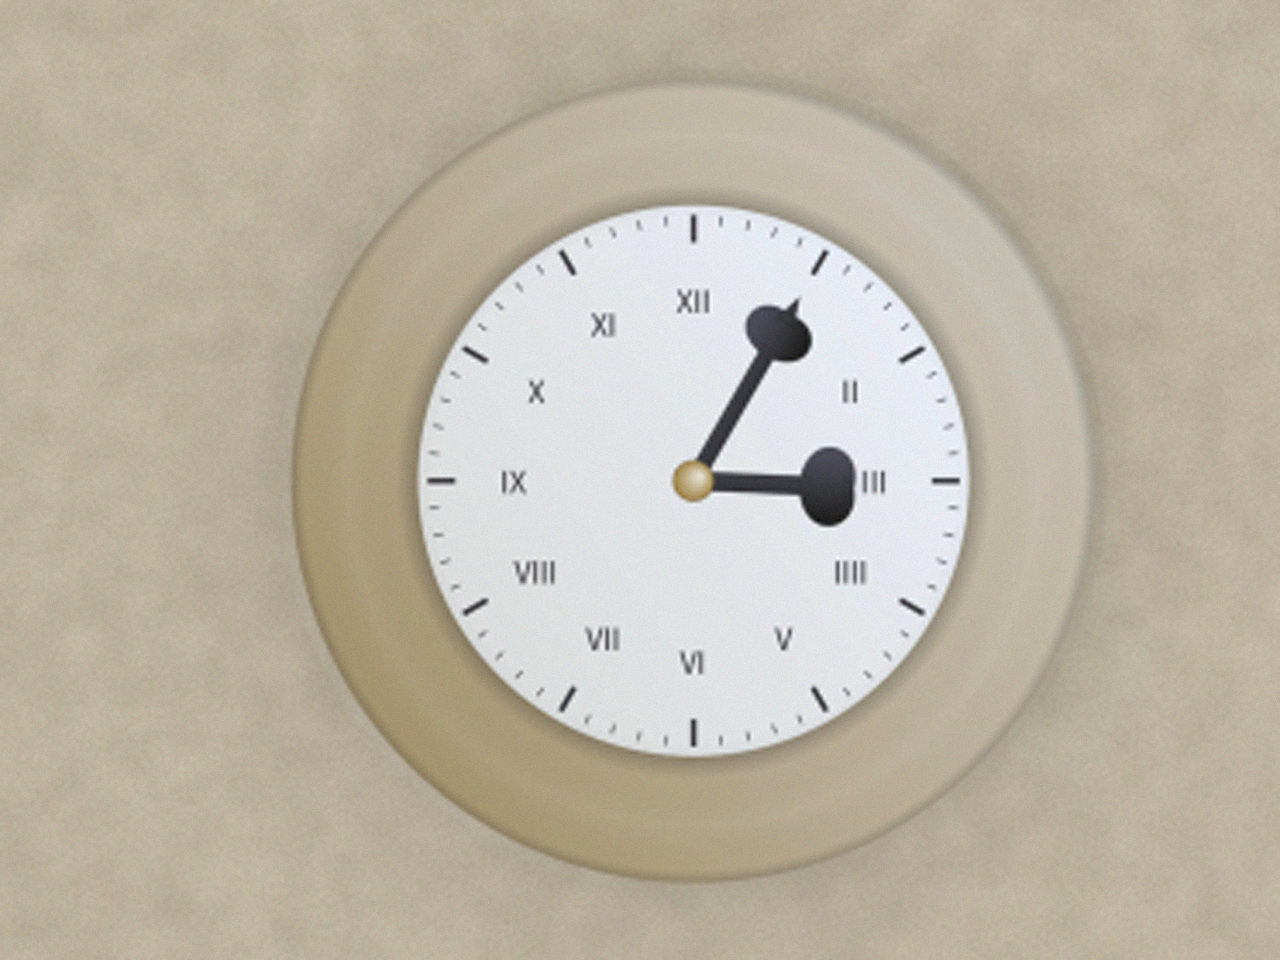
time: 3:05
